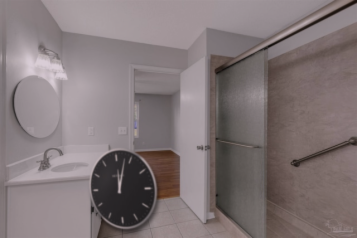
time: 12:03
